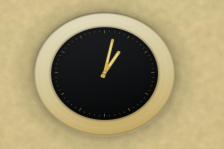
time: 1:02
